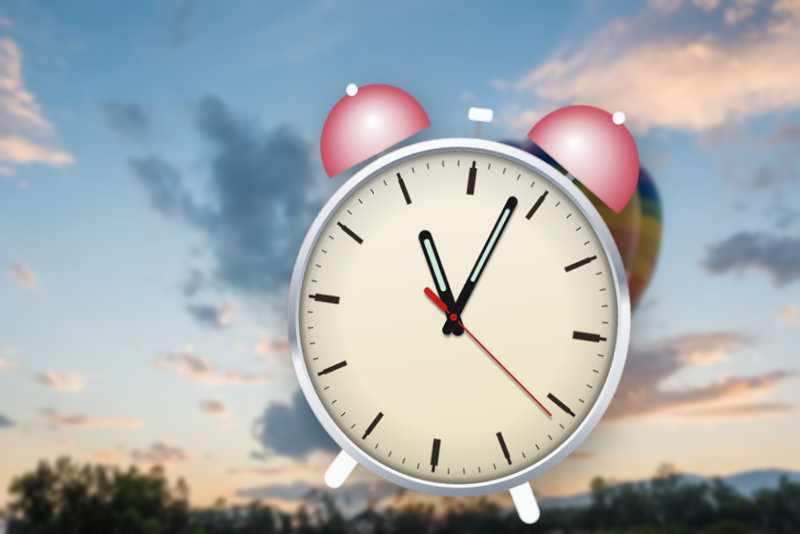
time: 11:03:21
